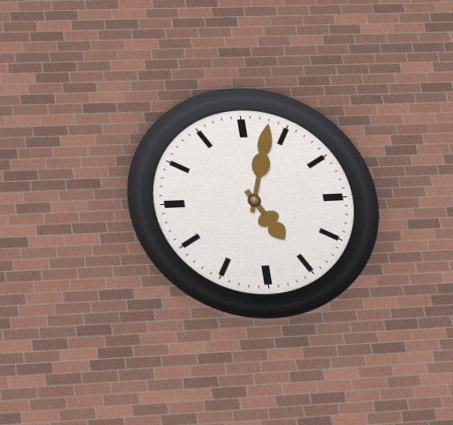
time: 5:03
